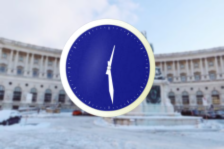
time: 12:29
